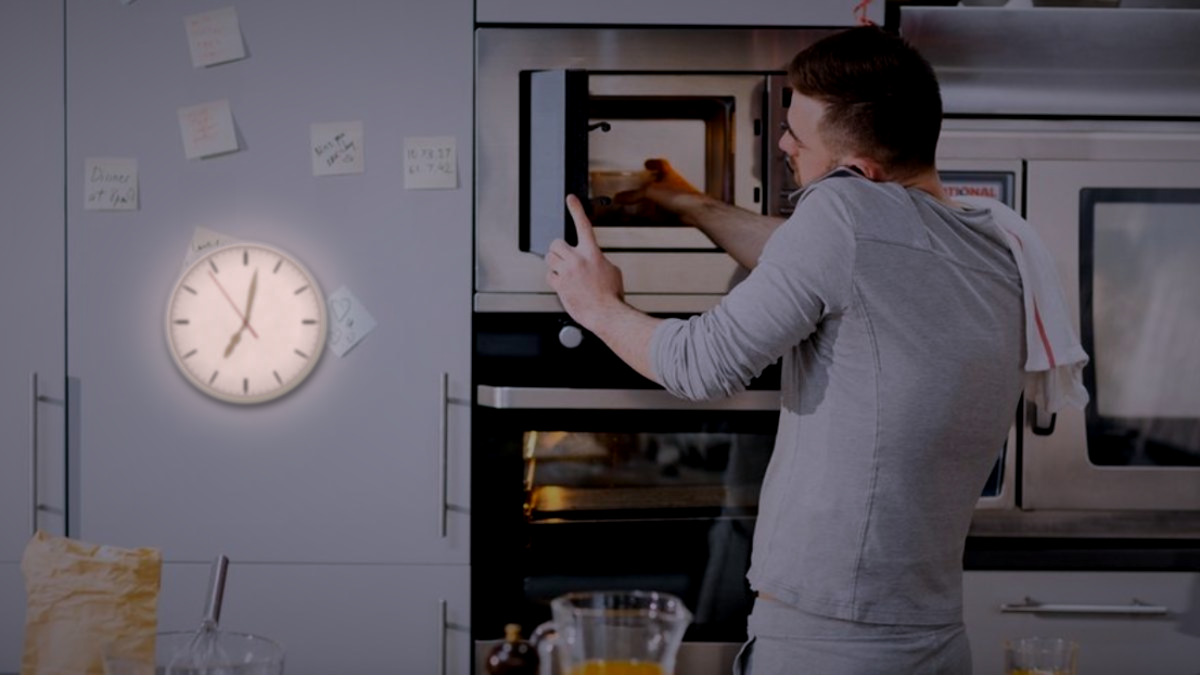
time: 7:01:54
